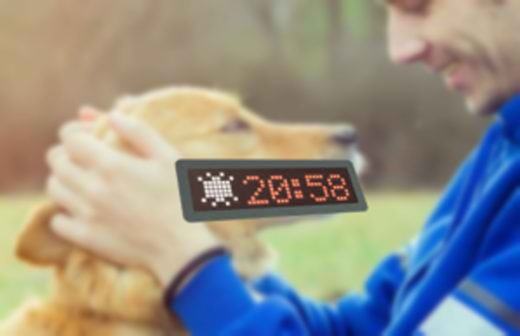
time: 20:58
